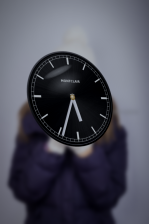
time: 5:34
